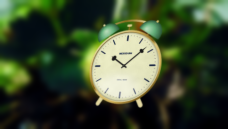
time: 10:08
